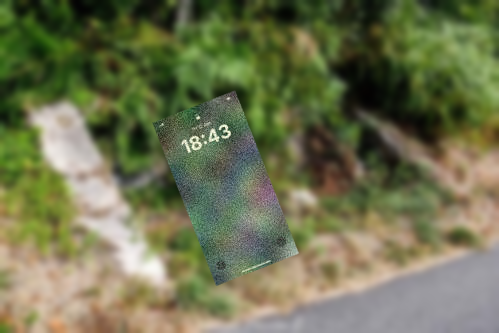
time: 18:43
